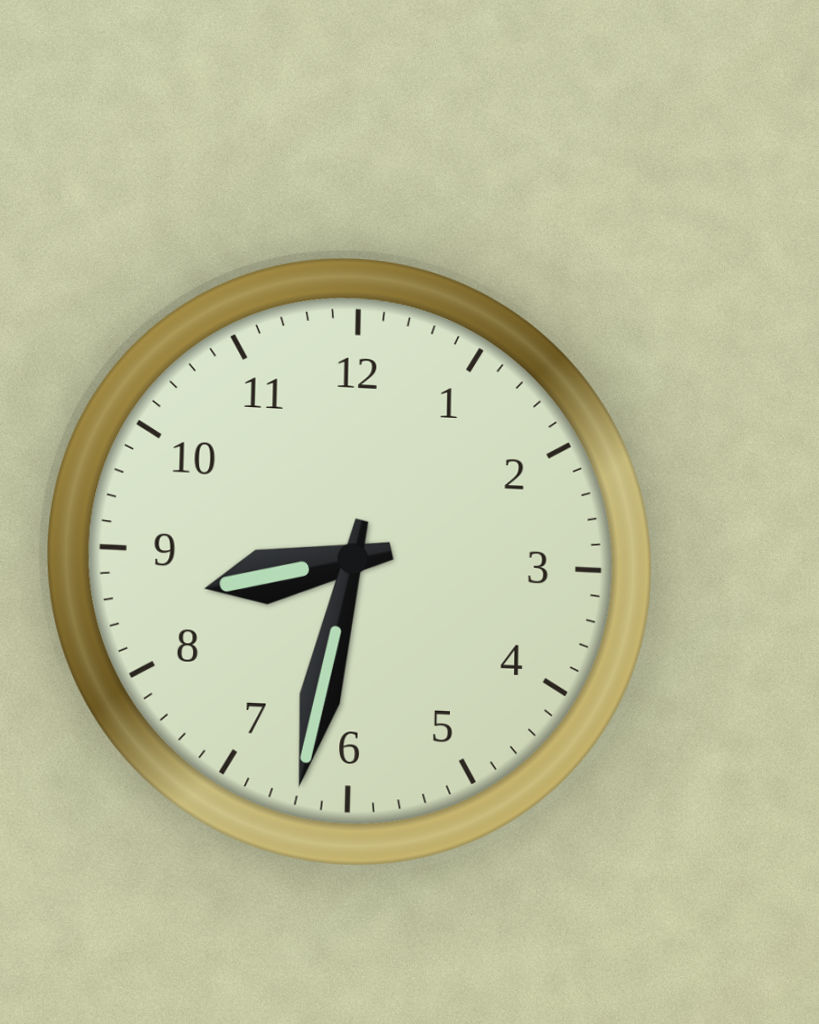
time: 8:32
